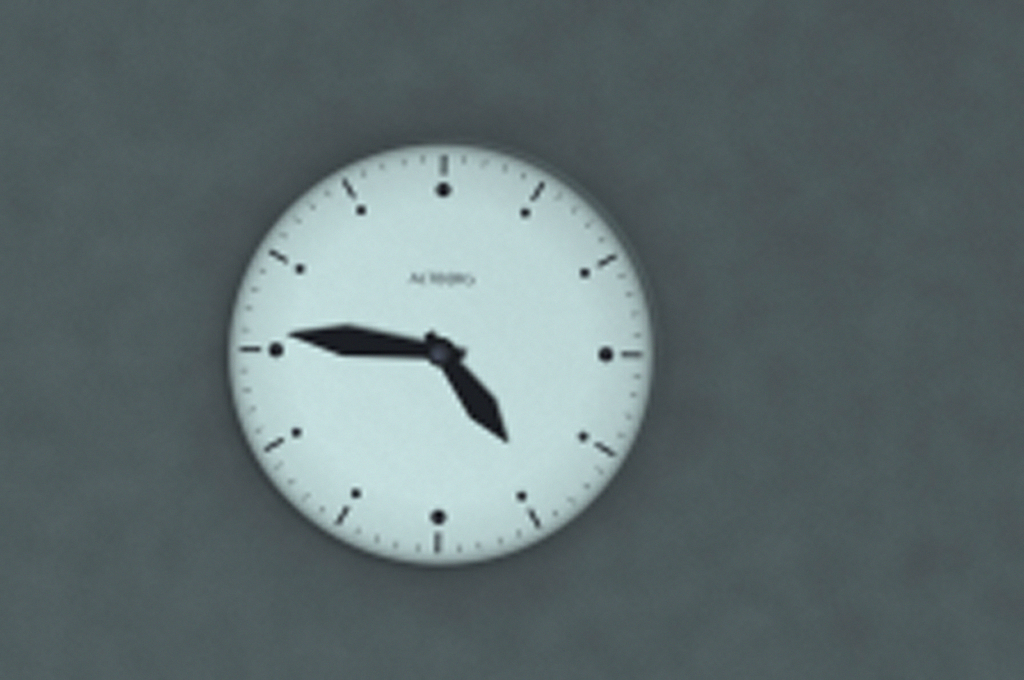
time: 4:46
